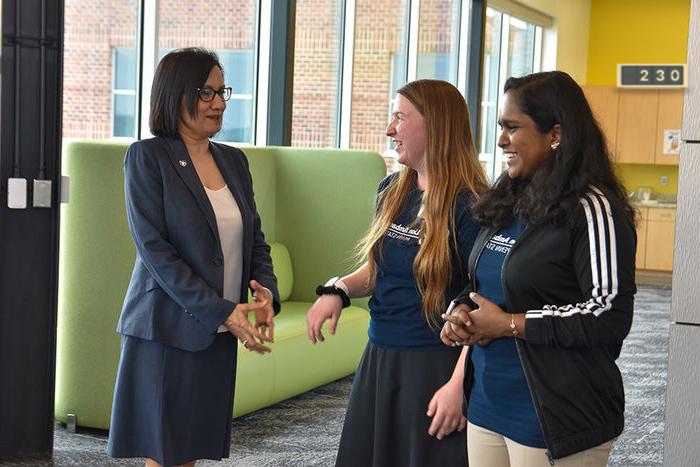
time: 2:30
